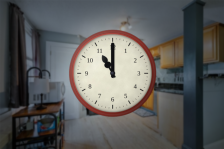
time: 11:00
